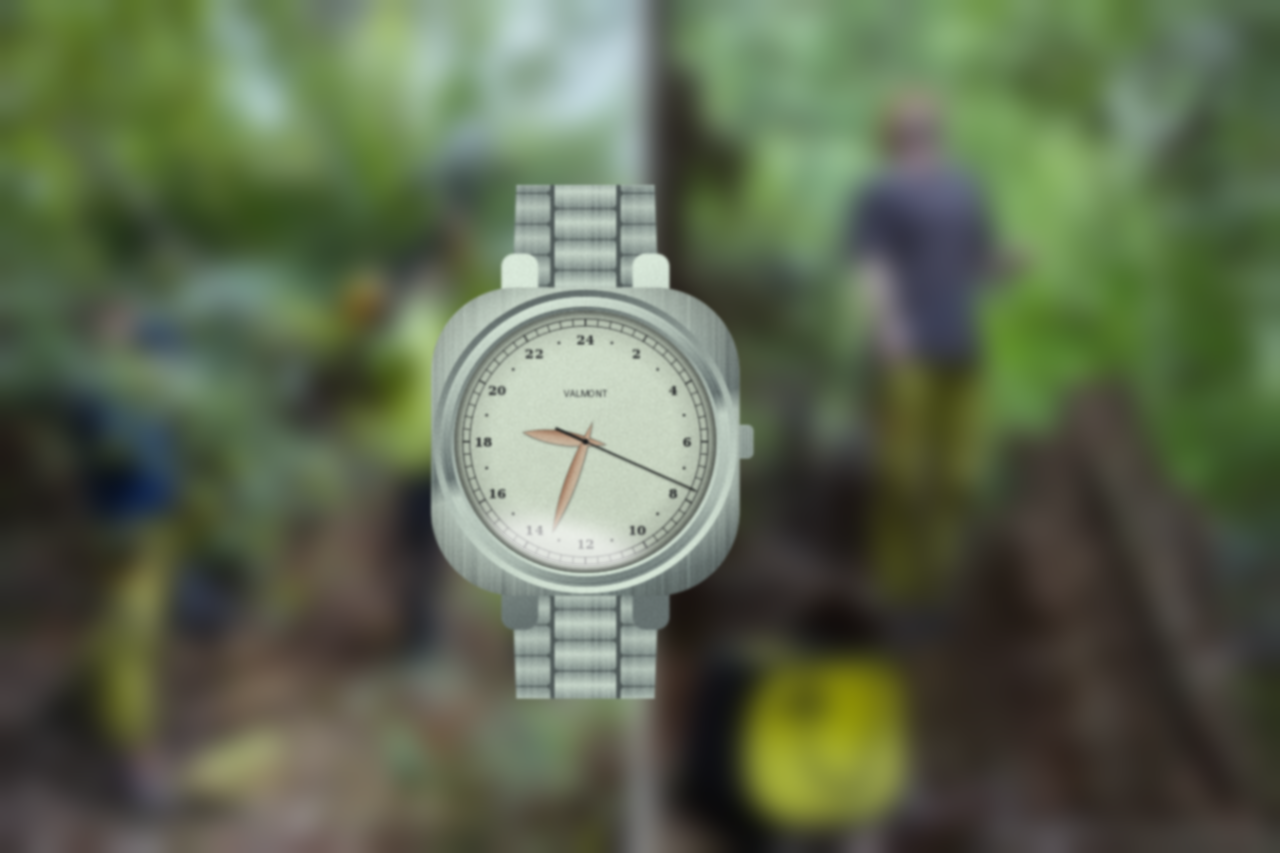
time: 18:33:19
